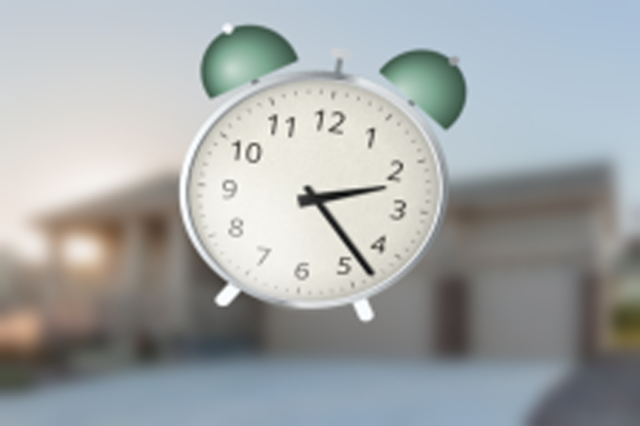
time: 2:23
